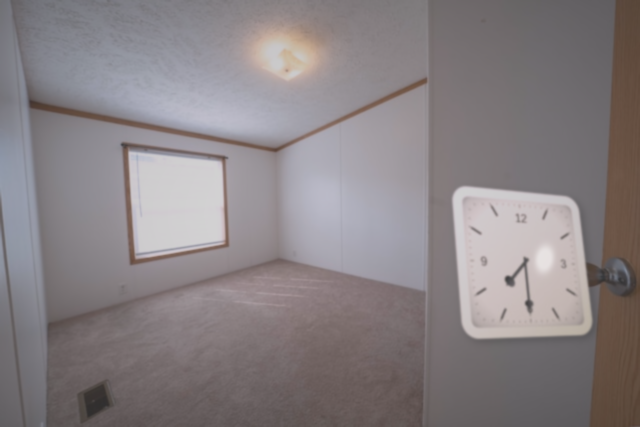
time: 7:30
